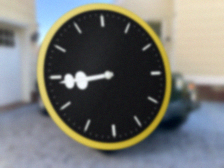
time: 8:44
